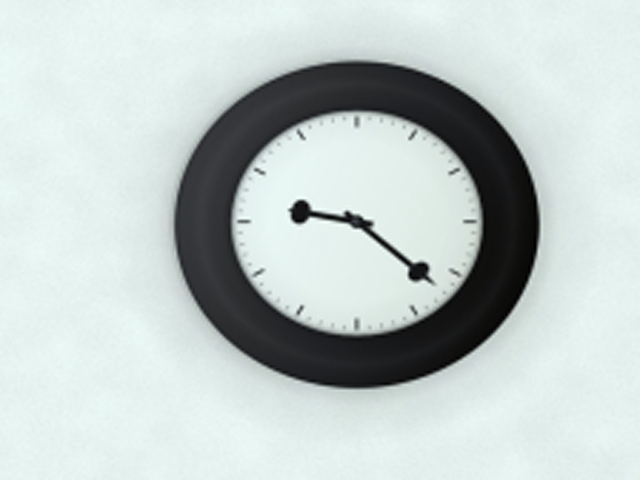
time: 9:22
